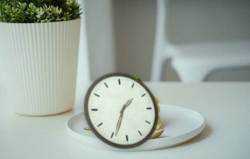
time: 1:34
